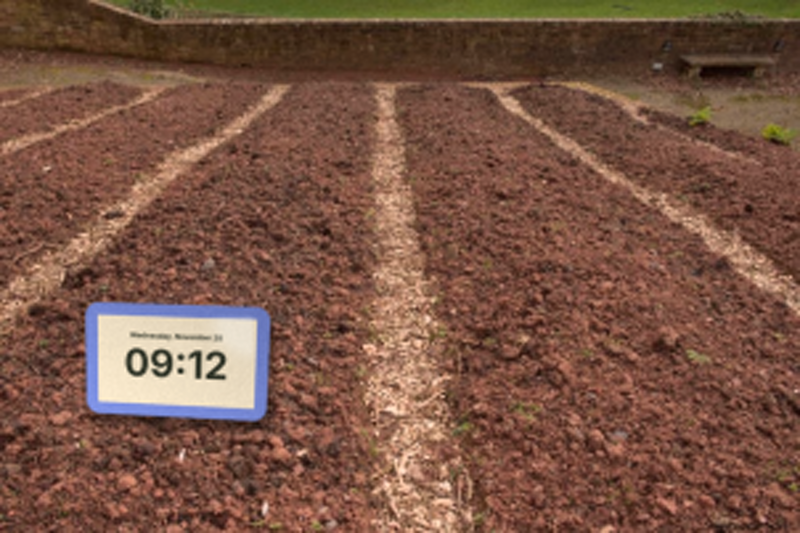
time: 9:12
